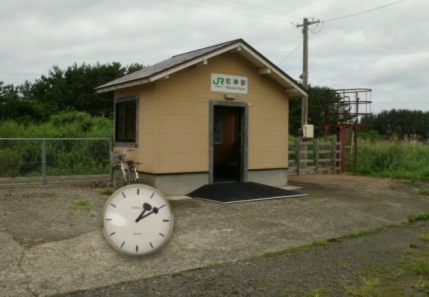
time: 1:10
